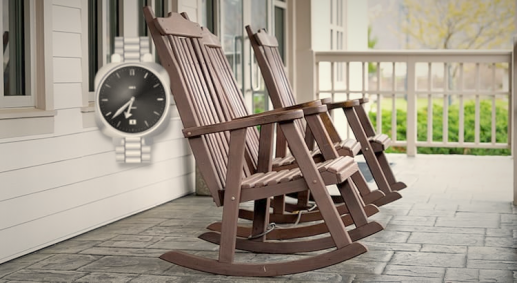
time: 6:38
